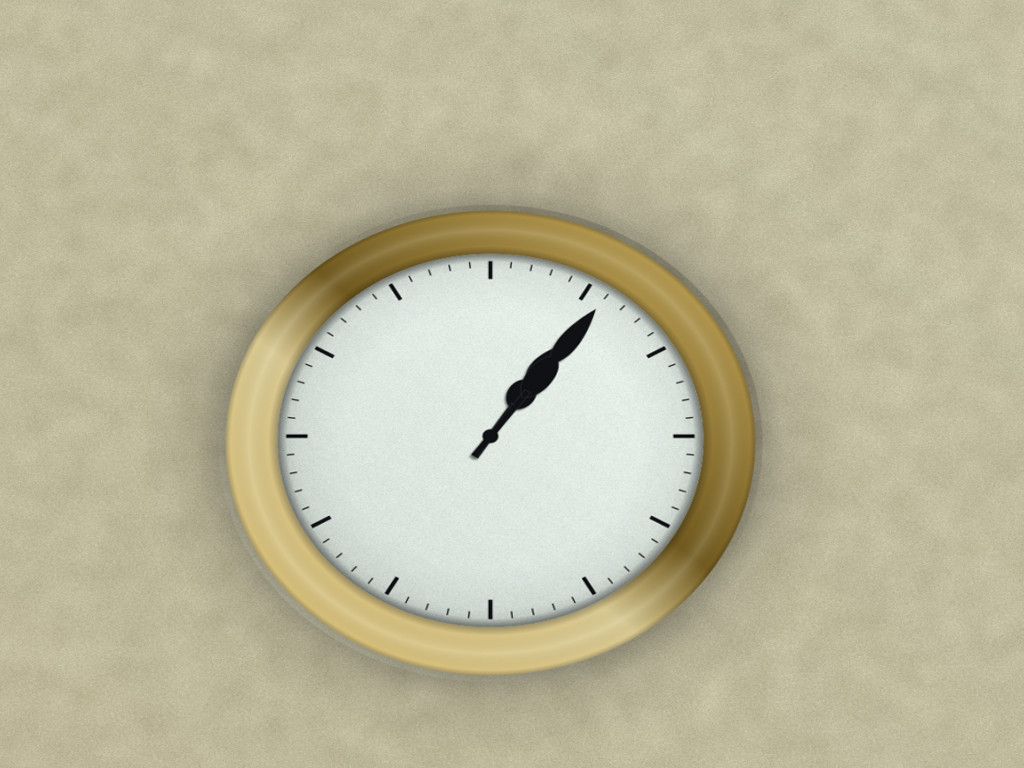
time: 1:06
